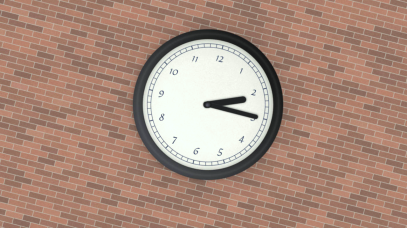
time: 2:15
